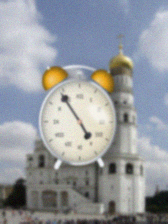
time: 4:54
